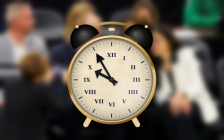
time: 9:55
